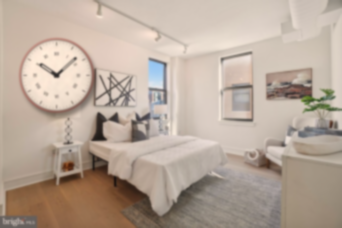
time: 10:08
